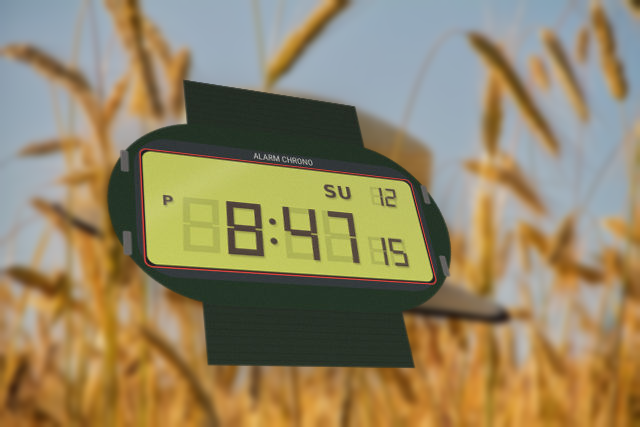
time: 8:47:15
